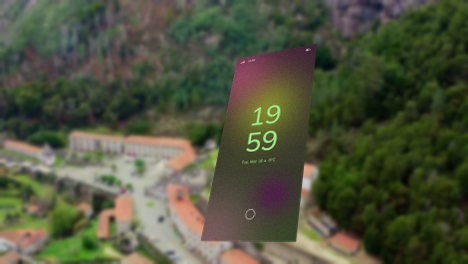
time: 19:59
